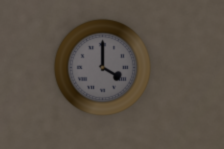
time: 4:00
